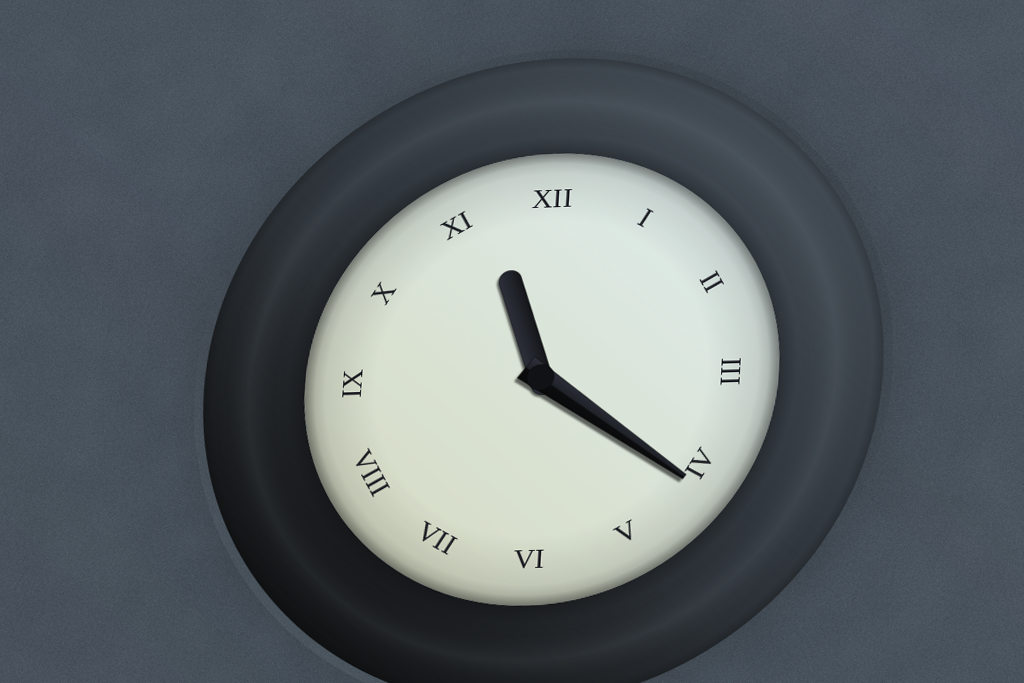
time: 11:21
